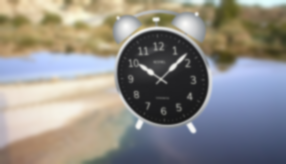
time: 10:08
